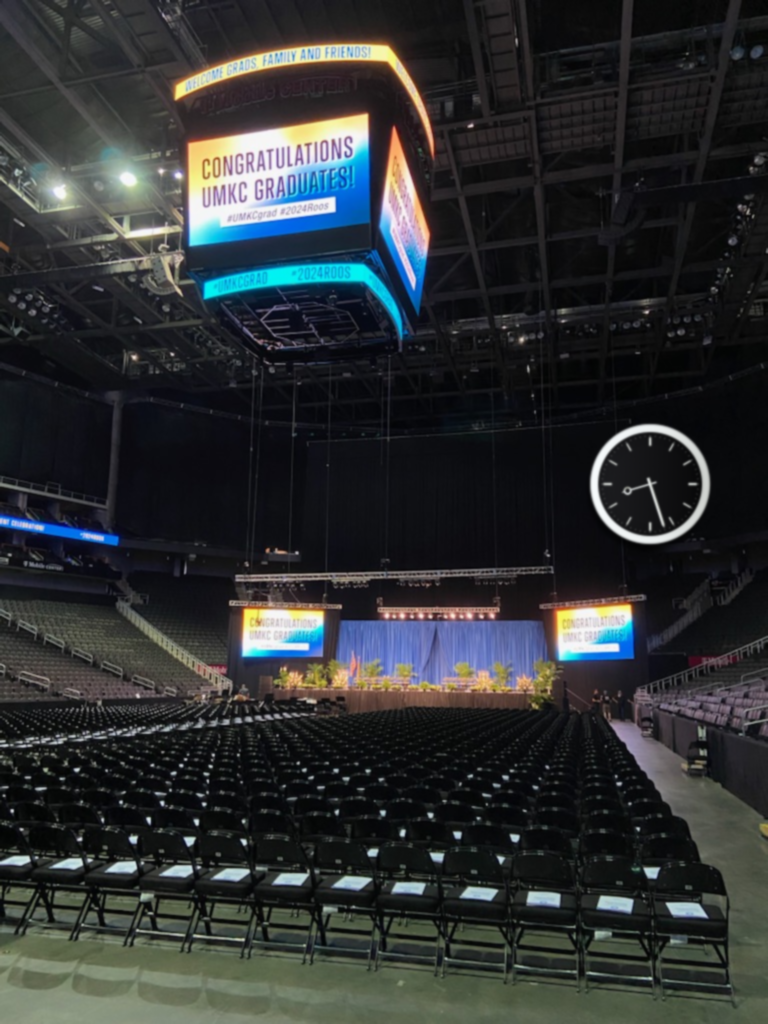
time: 8:27
